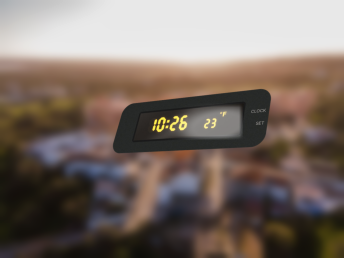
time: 10:26
